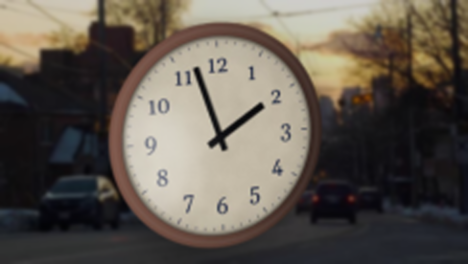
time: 1:57
